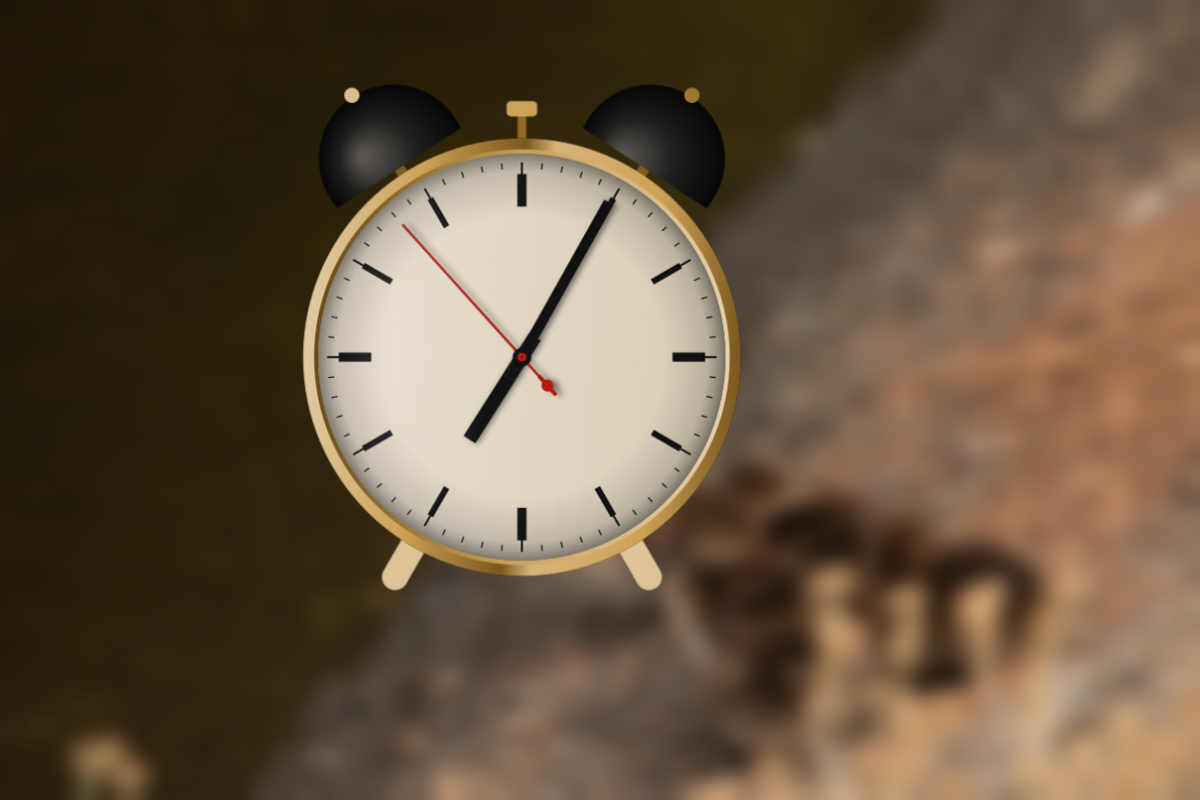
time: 7:04:53
